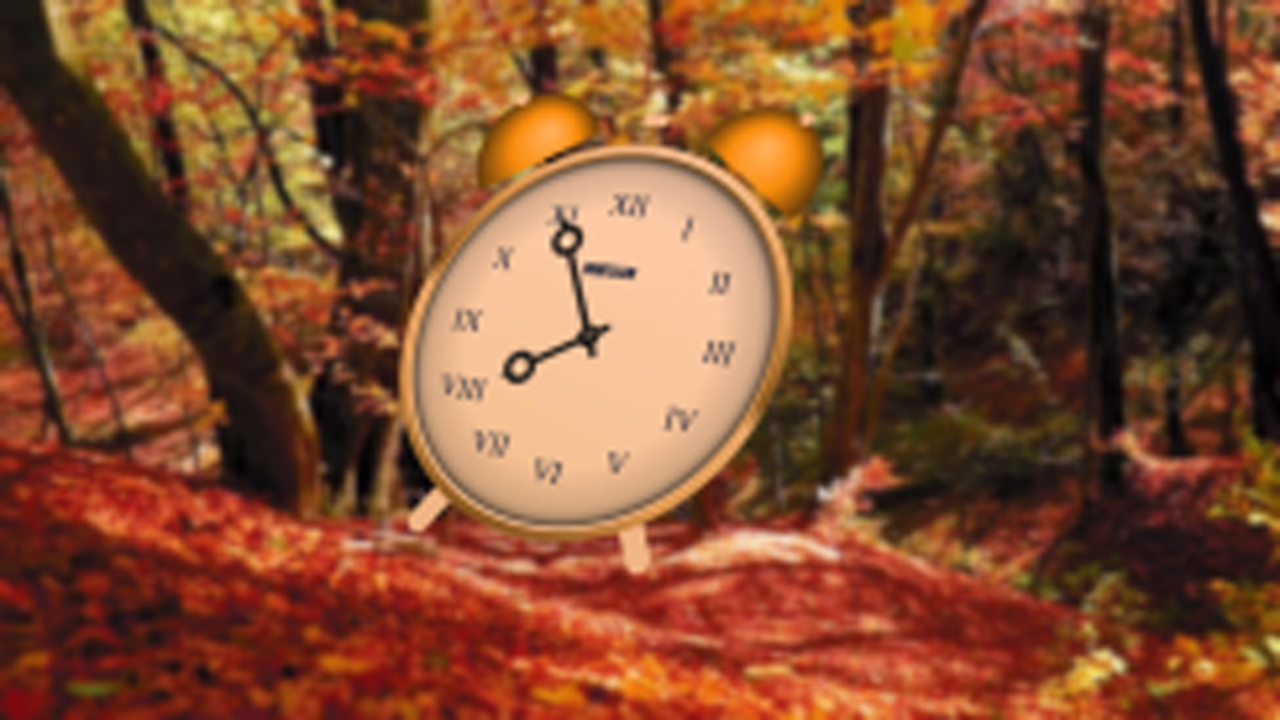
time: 7:55
